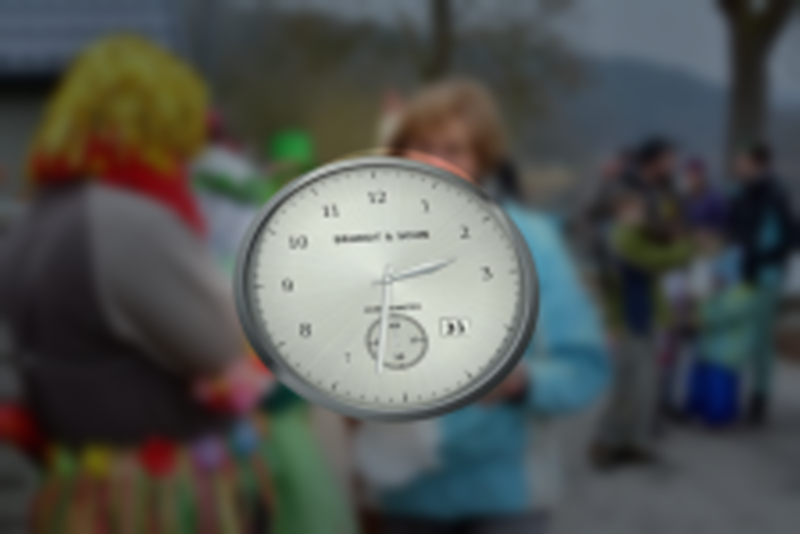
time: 2:32
